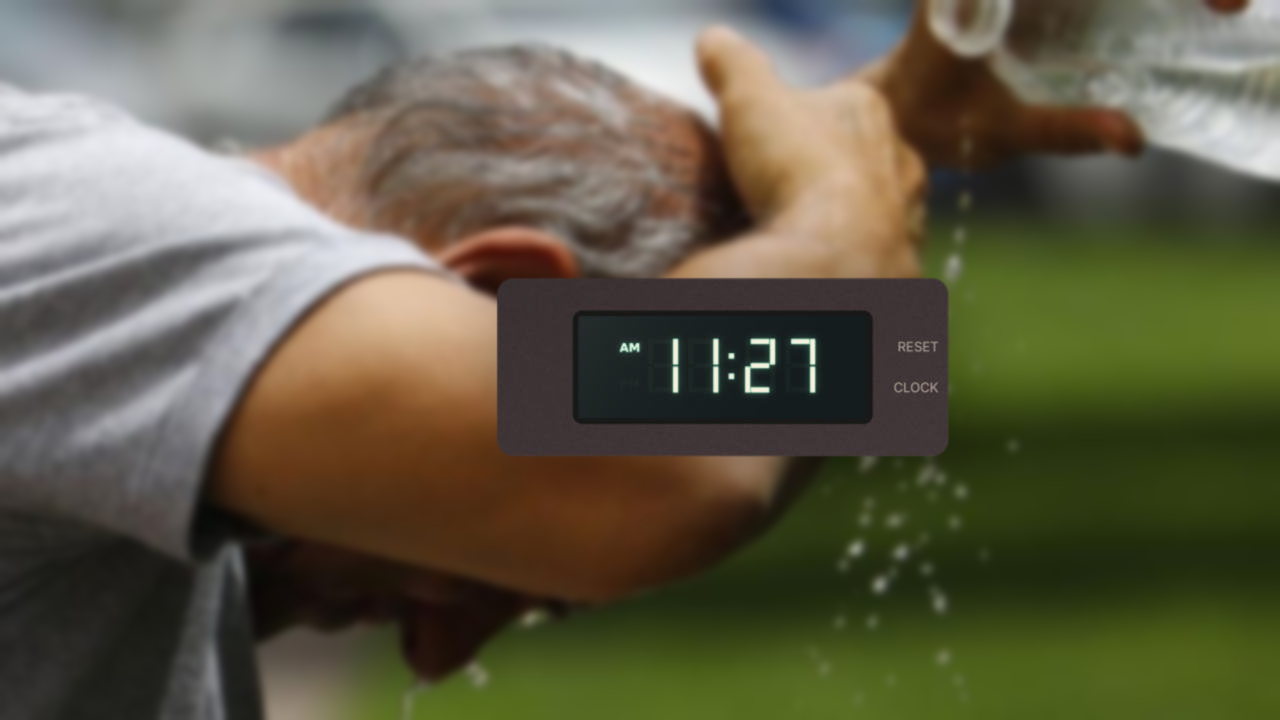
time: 11:27
